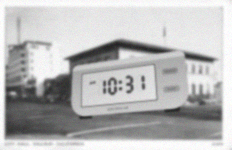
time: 10:31
